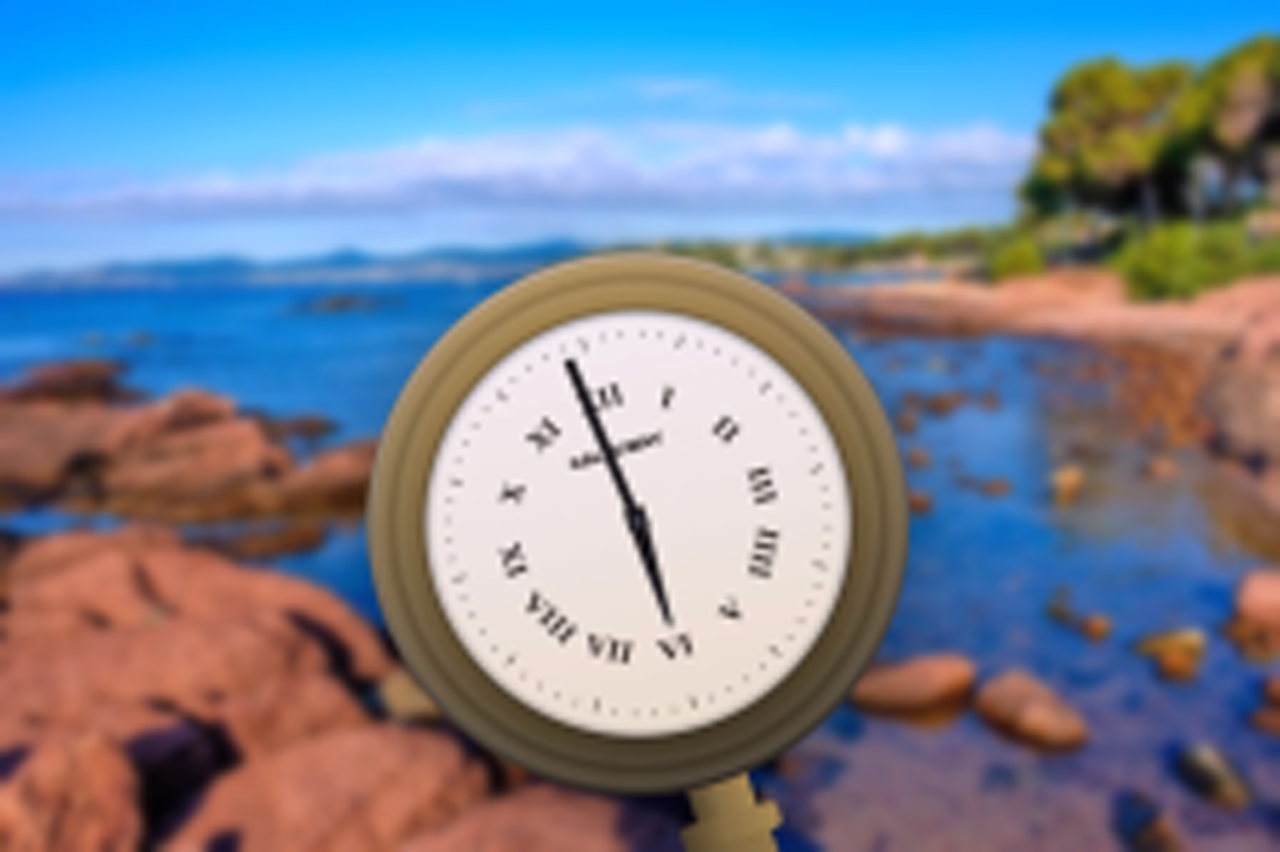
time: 5:59
